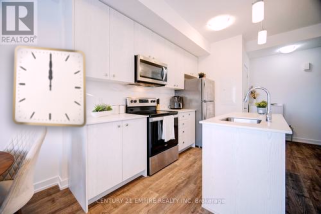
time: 12:00
